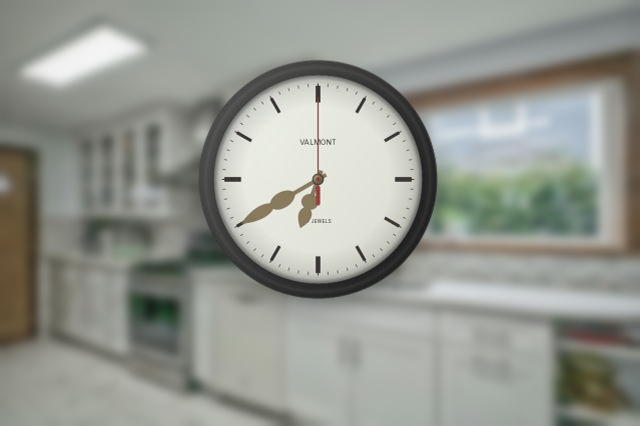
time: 6:40:00
